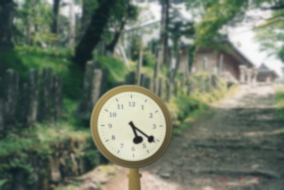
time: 5:21
